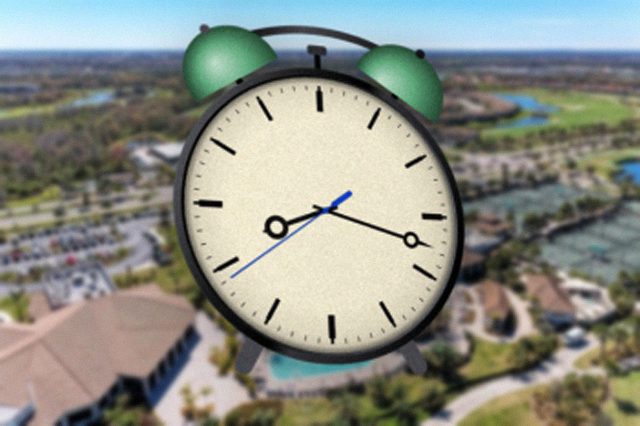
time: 8:17:39
